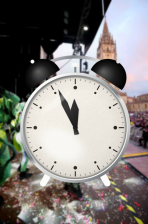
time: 11:56
